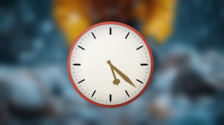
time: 5:22
